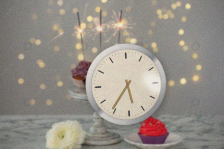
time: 5:36
